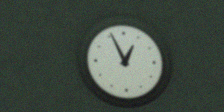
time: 12:56
